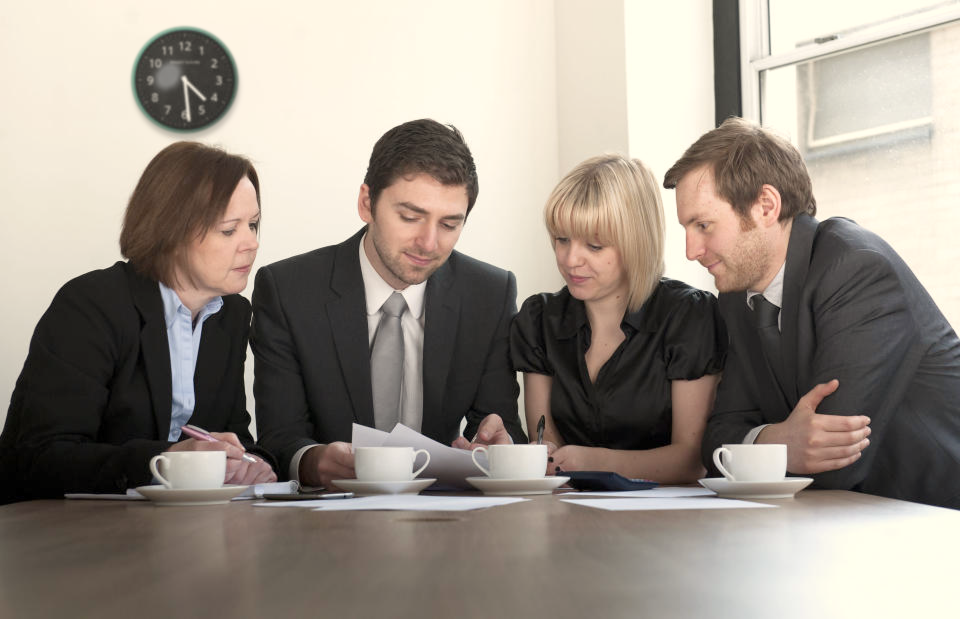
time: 4:29
